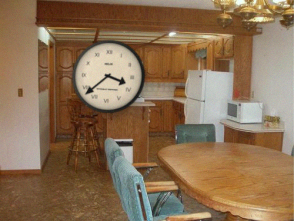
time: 3:38
